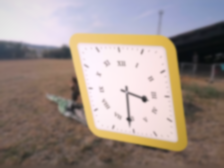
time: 3:31
